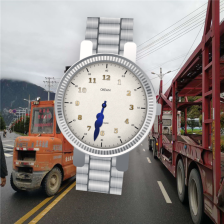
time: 6:32
